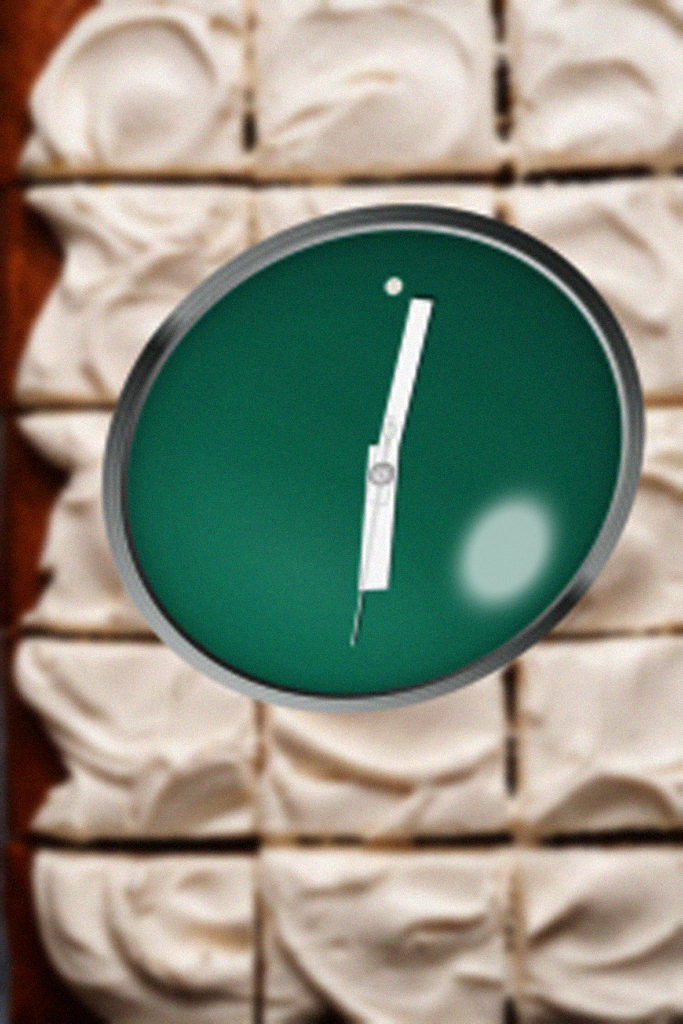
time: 6:01:31
